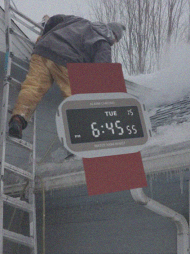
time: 6:45:55
